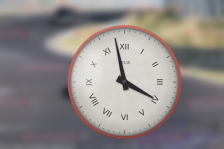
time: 3:58
